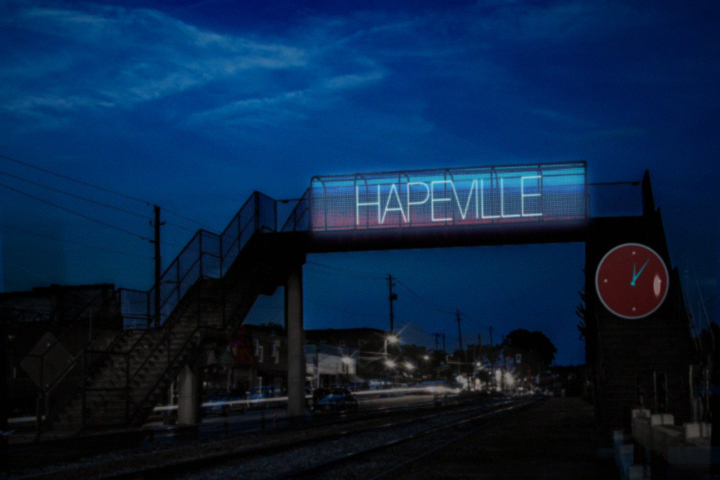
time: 12:06
